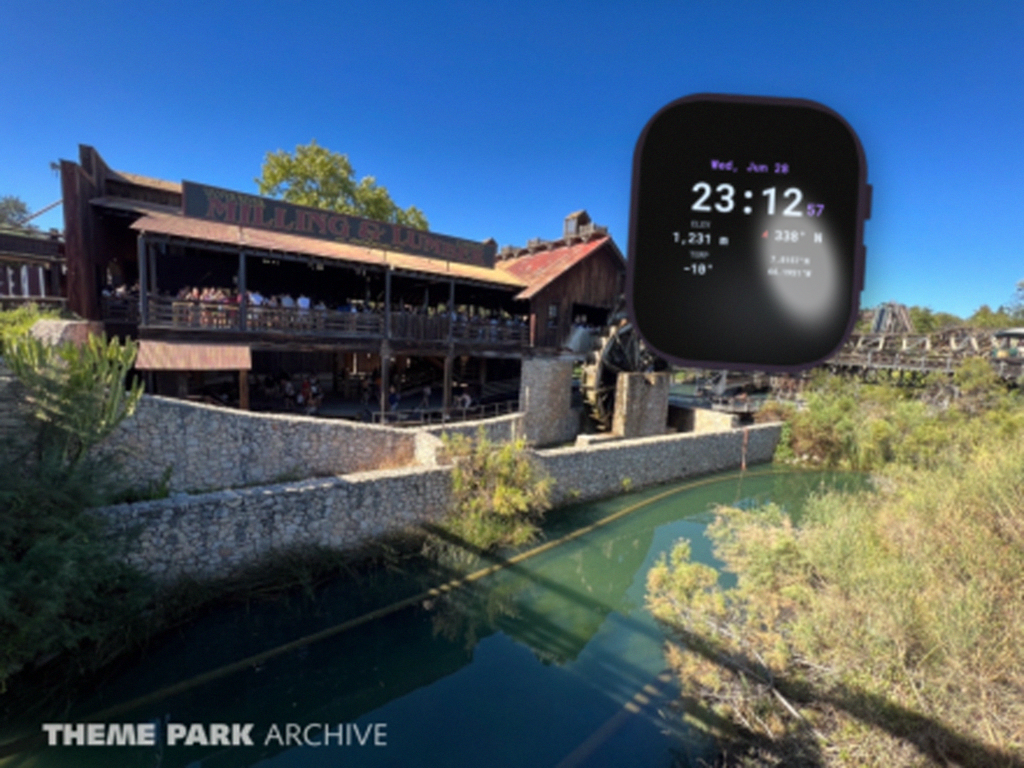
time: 23:12
